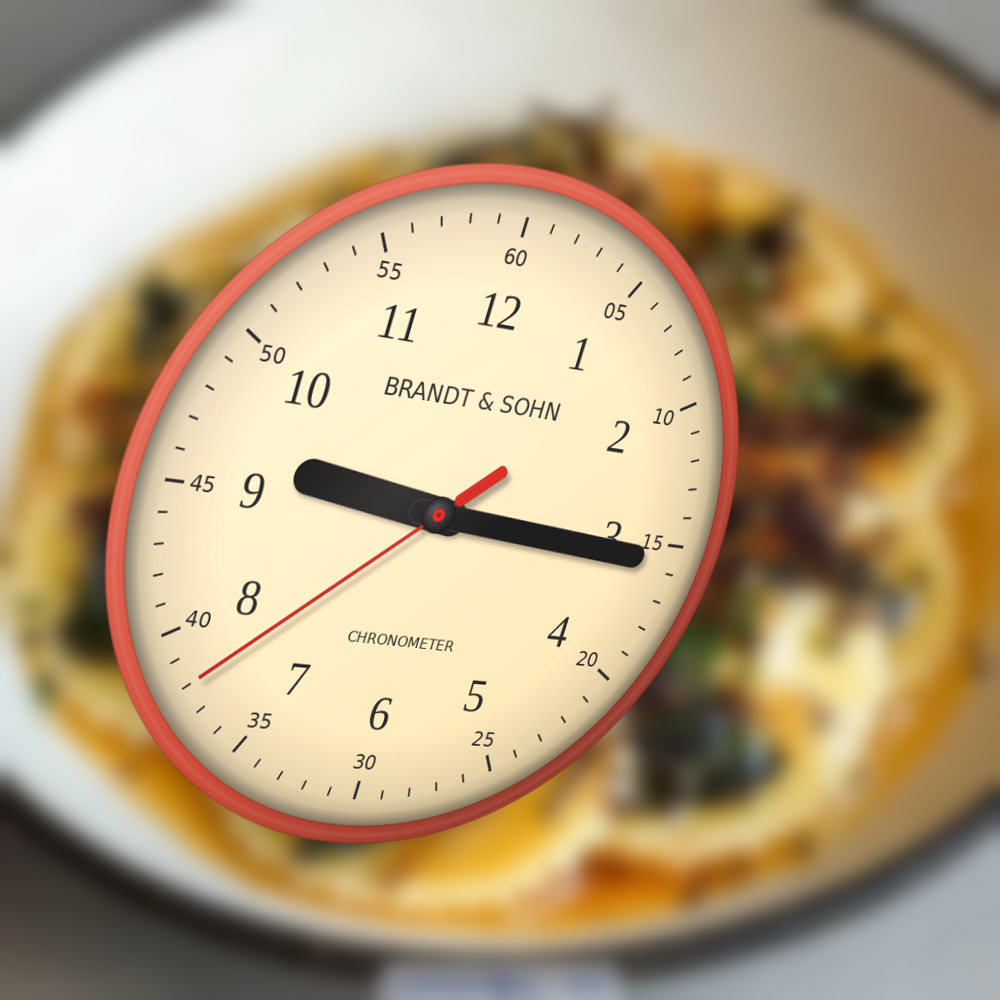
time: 9:15:38
